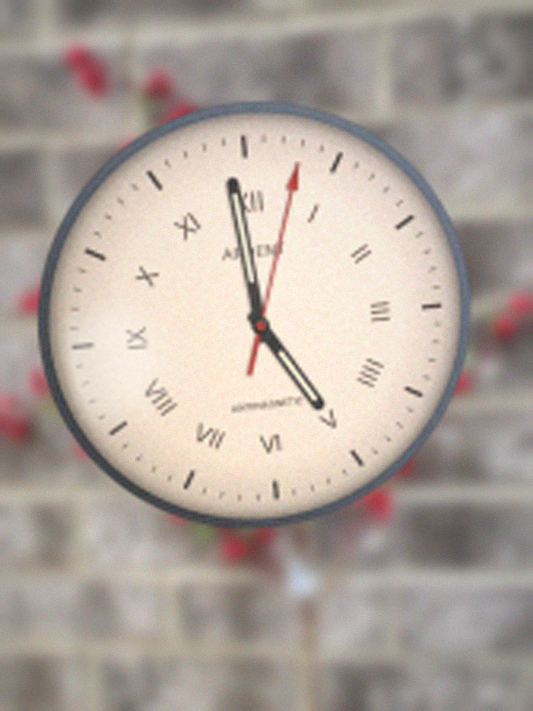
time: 4:59:03
